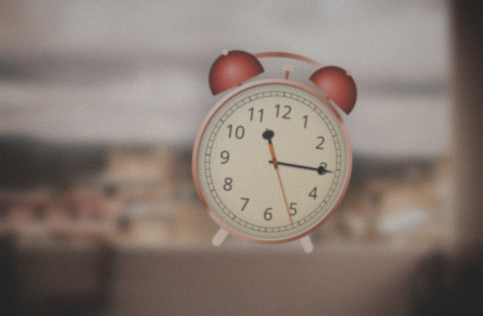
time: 11:15:26
